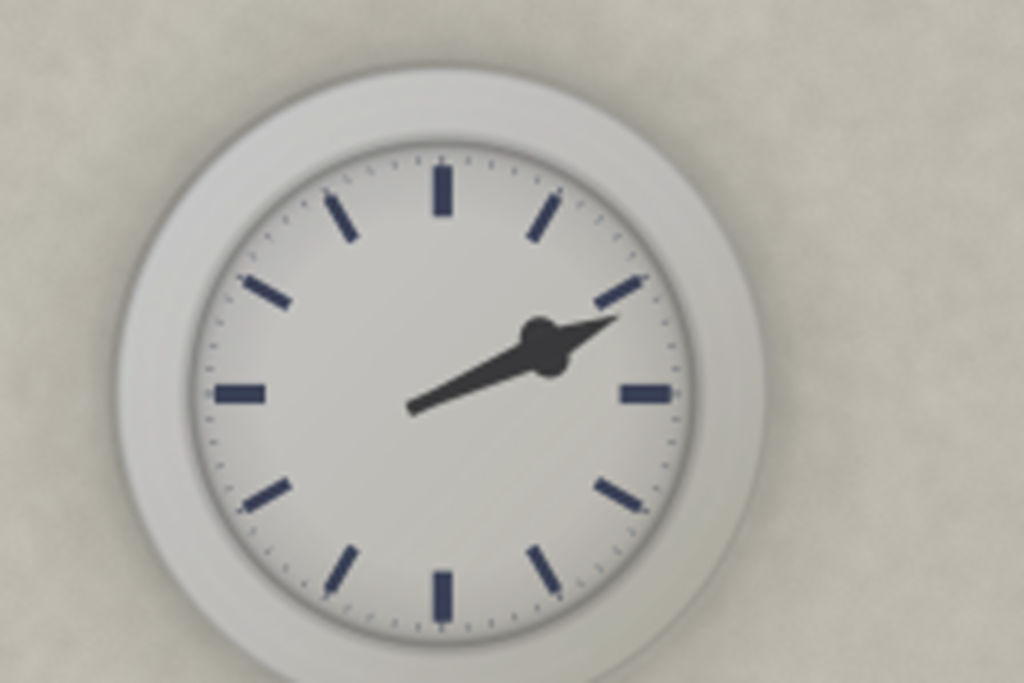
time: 2:11
